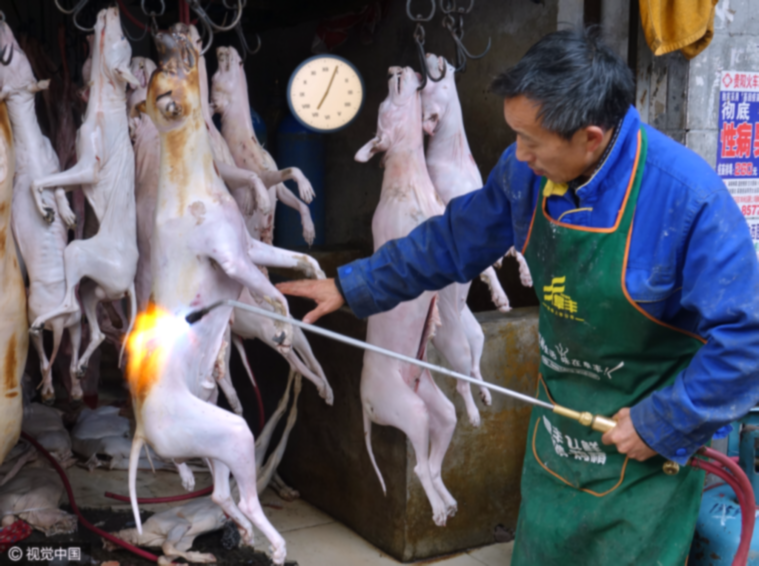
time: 7:04
